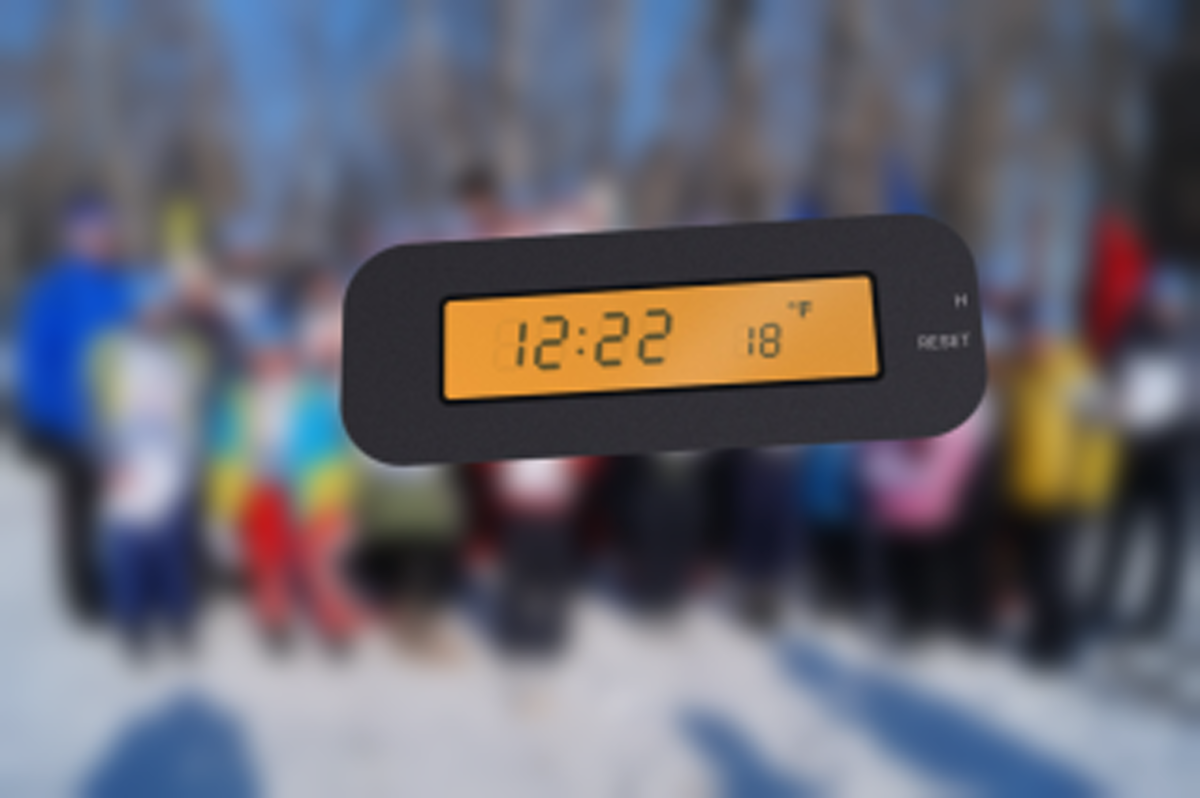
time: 12:22
